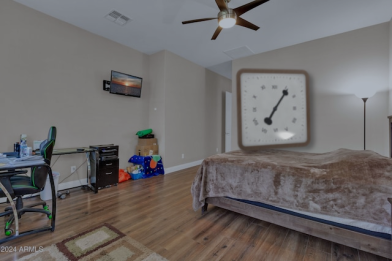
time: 7:06
